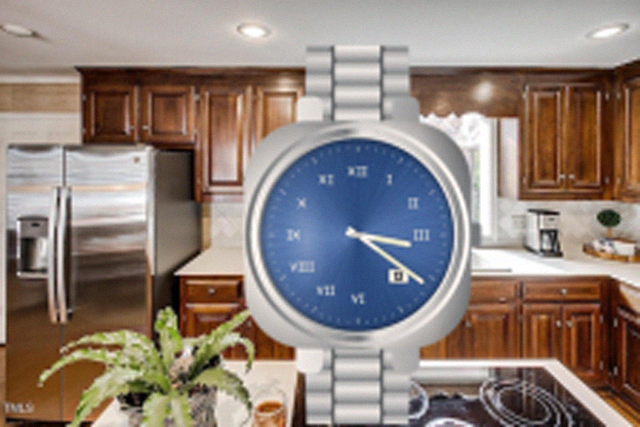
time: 3:21
